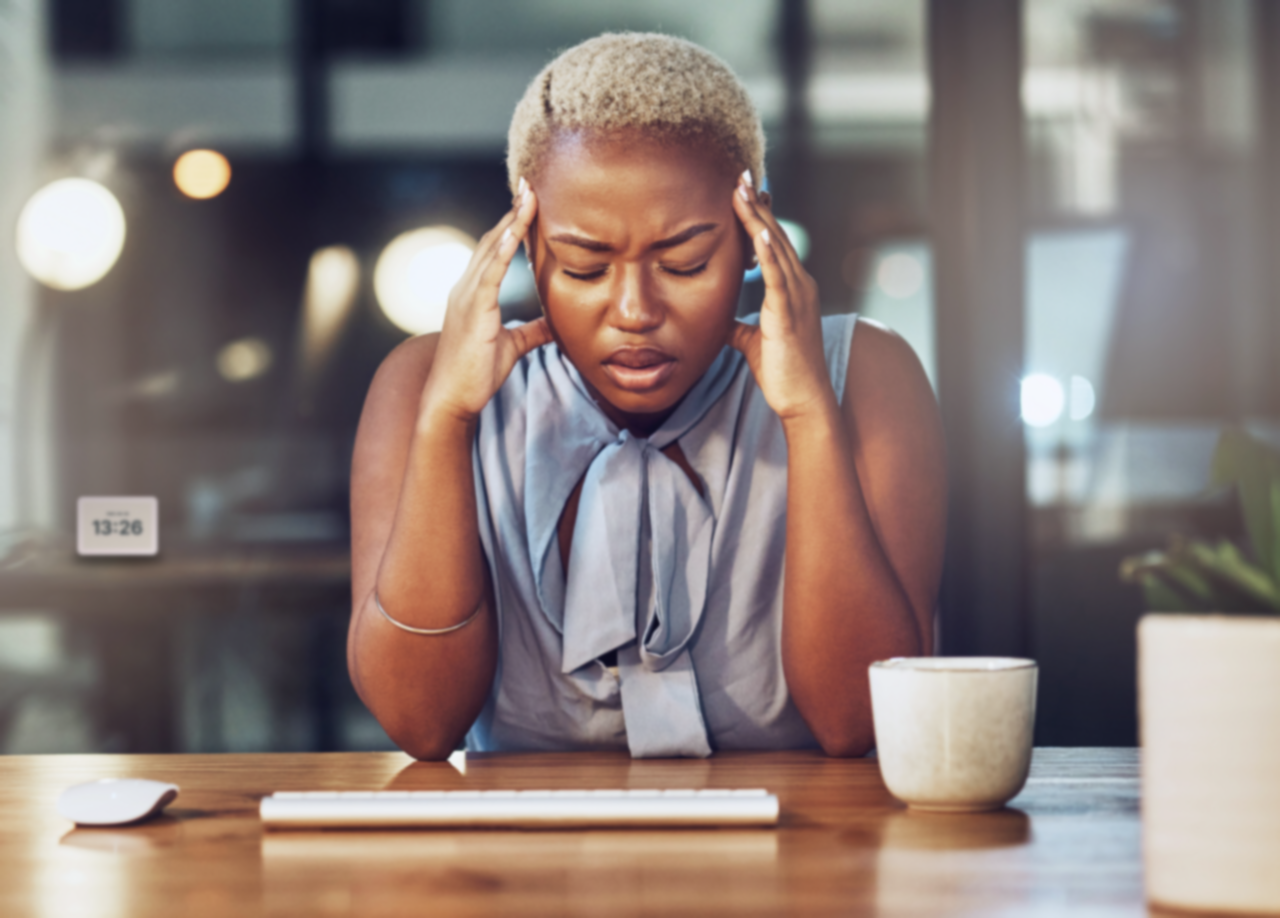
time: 13:26
